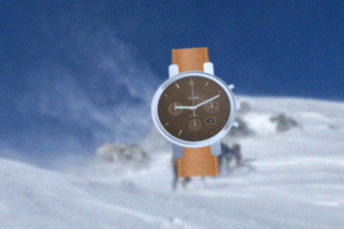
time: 9:11
